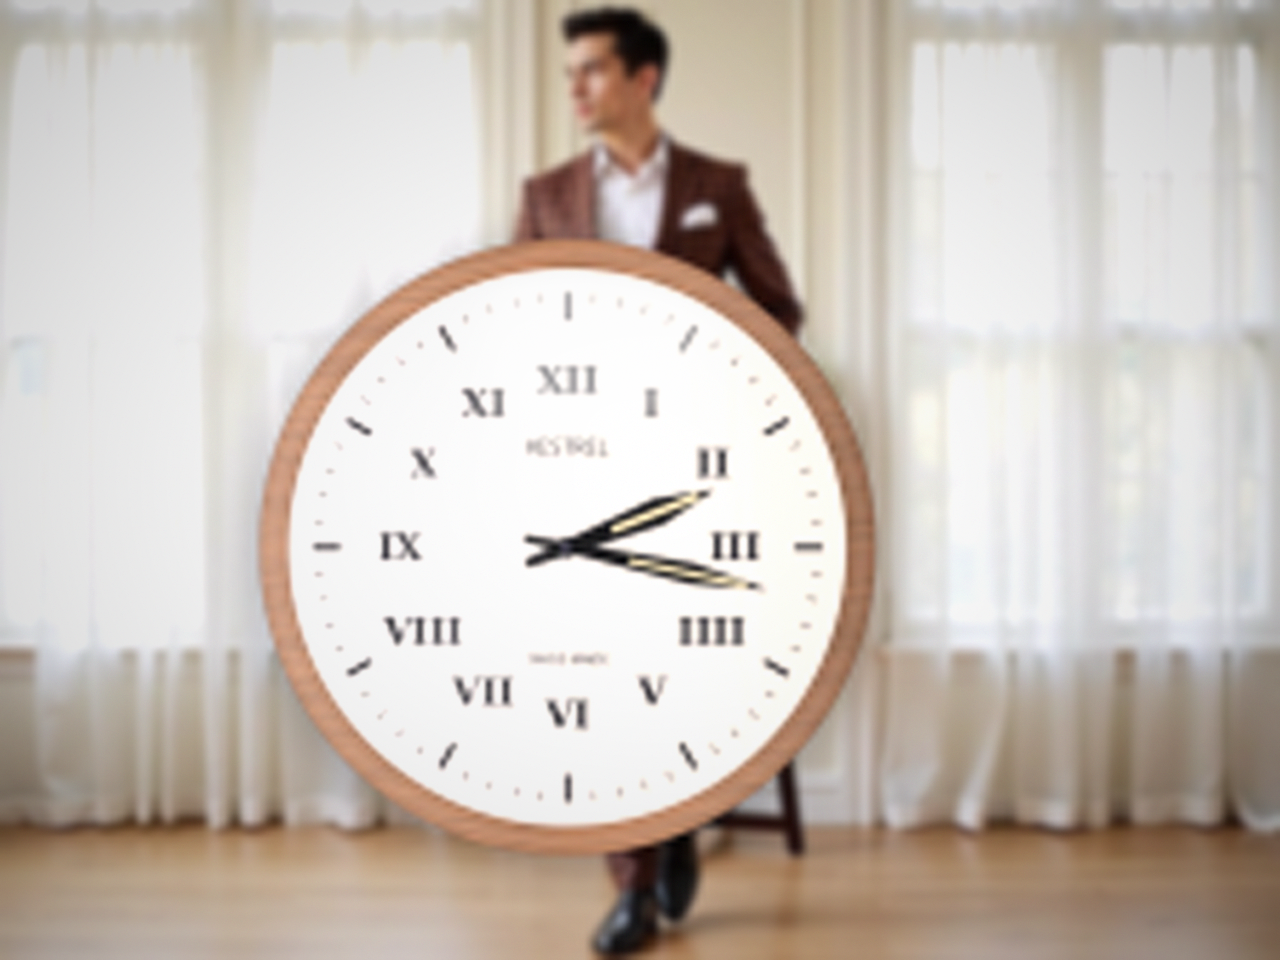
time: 2:17
